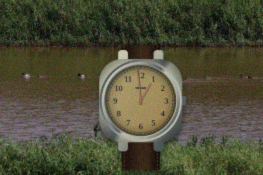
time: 12:59
